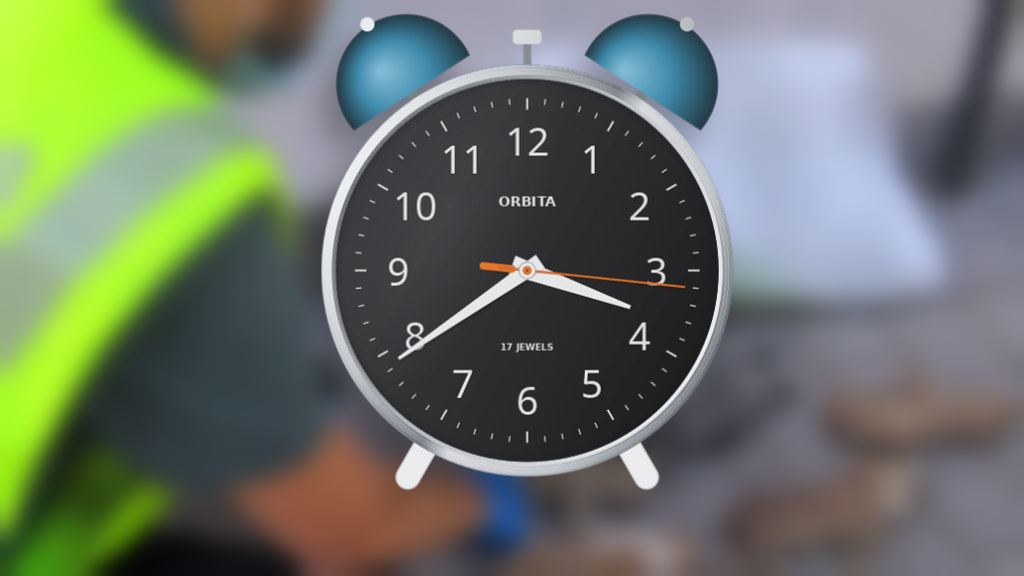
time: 3:39:16
